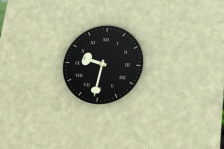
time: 9:31
